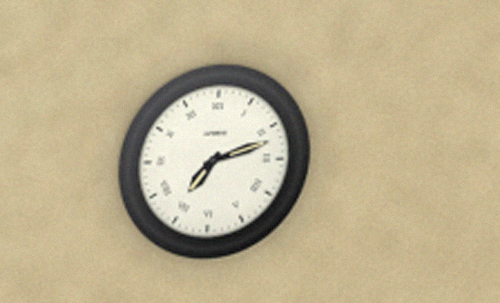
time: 7:12
